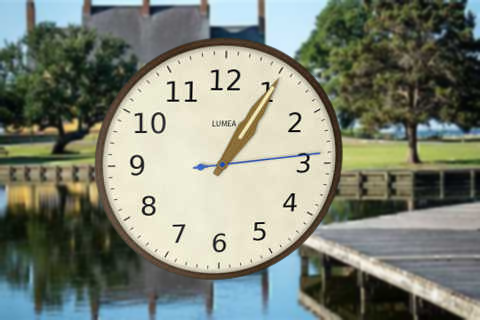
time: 1:05:14
